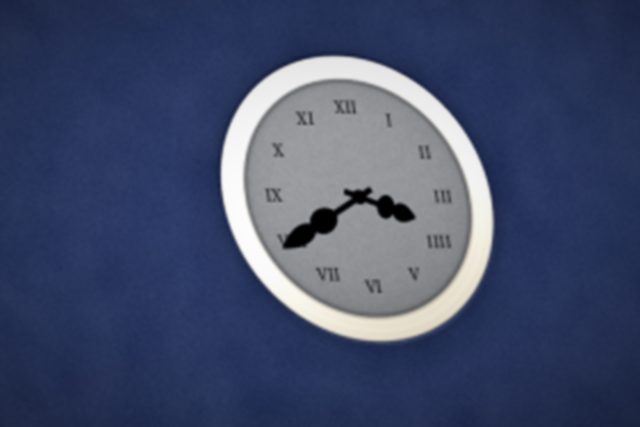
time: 3:40
